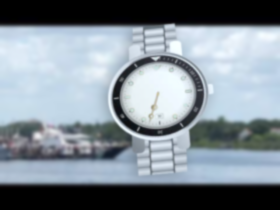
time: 6:33
